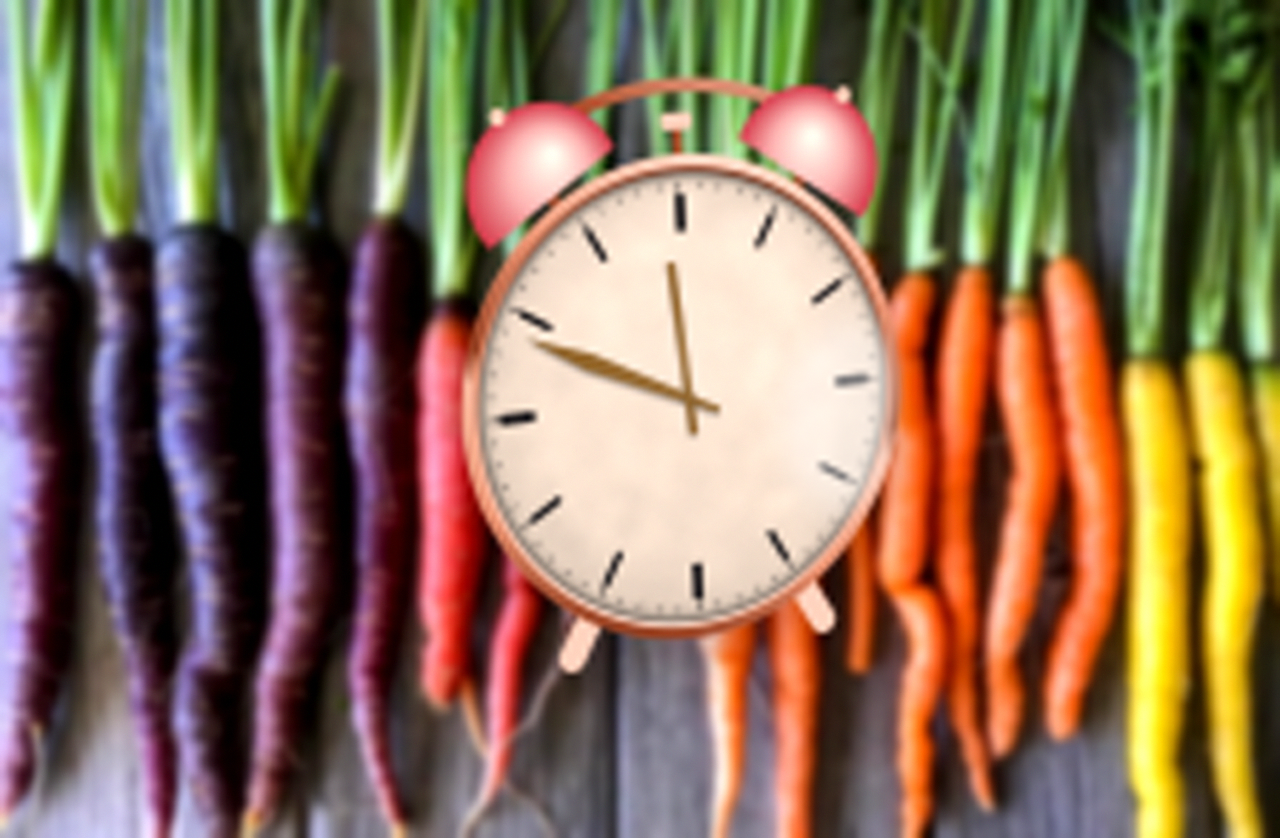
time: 11:49
